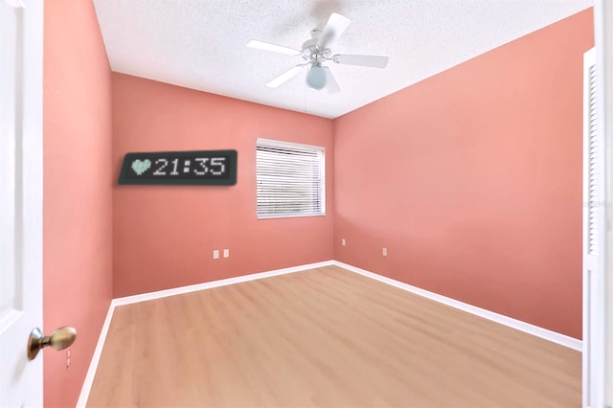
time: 21:35
